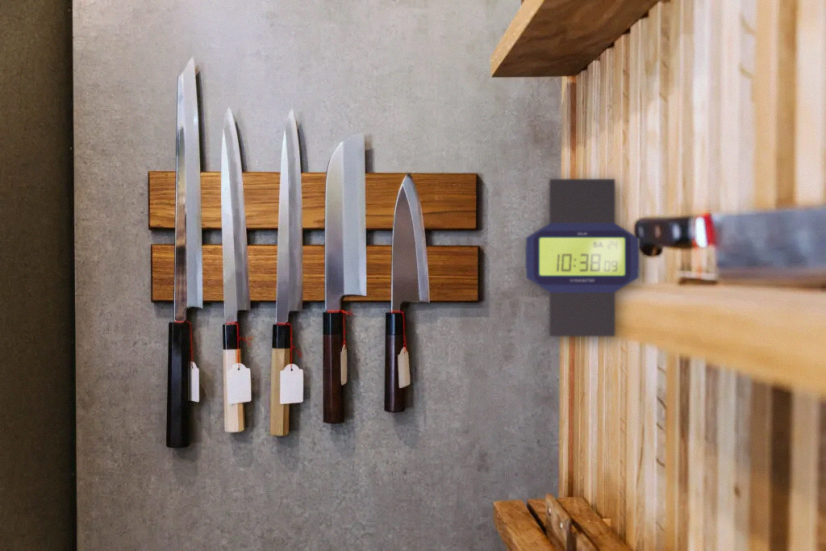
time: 10:38:09
